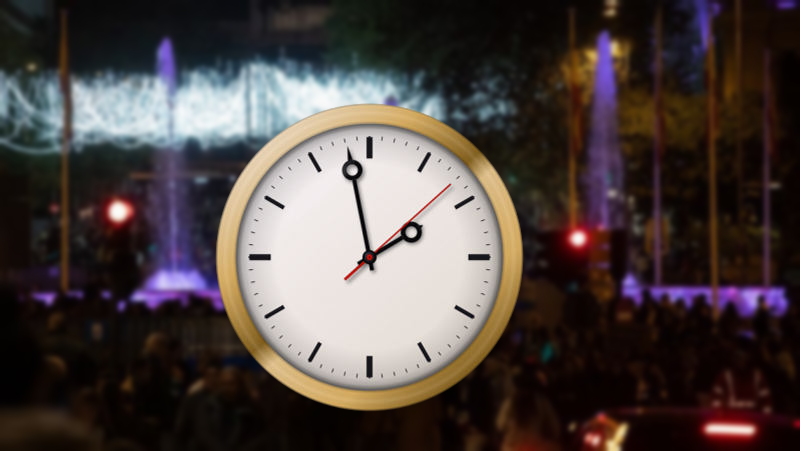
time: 1:58:08
